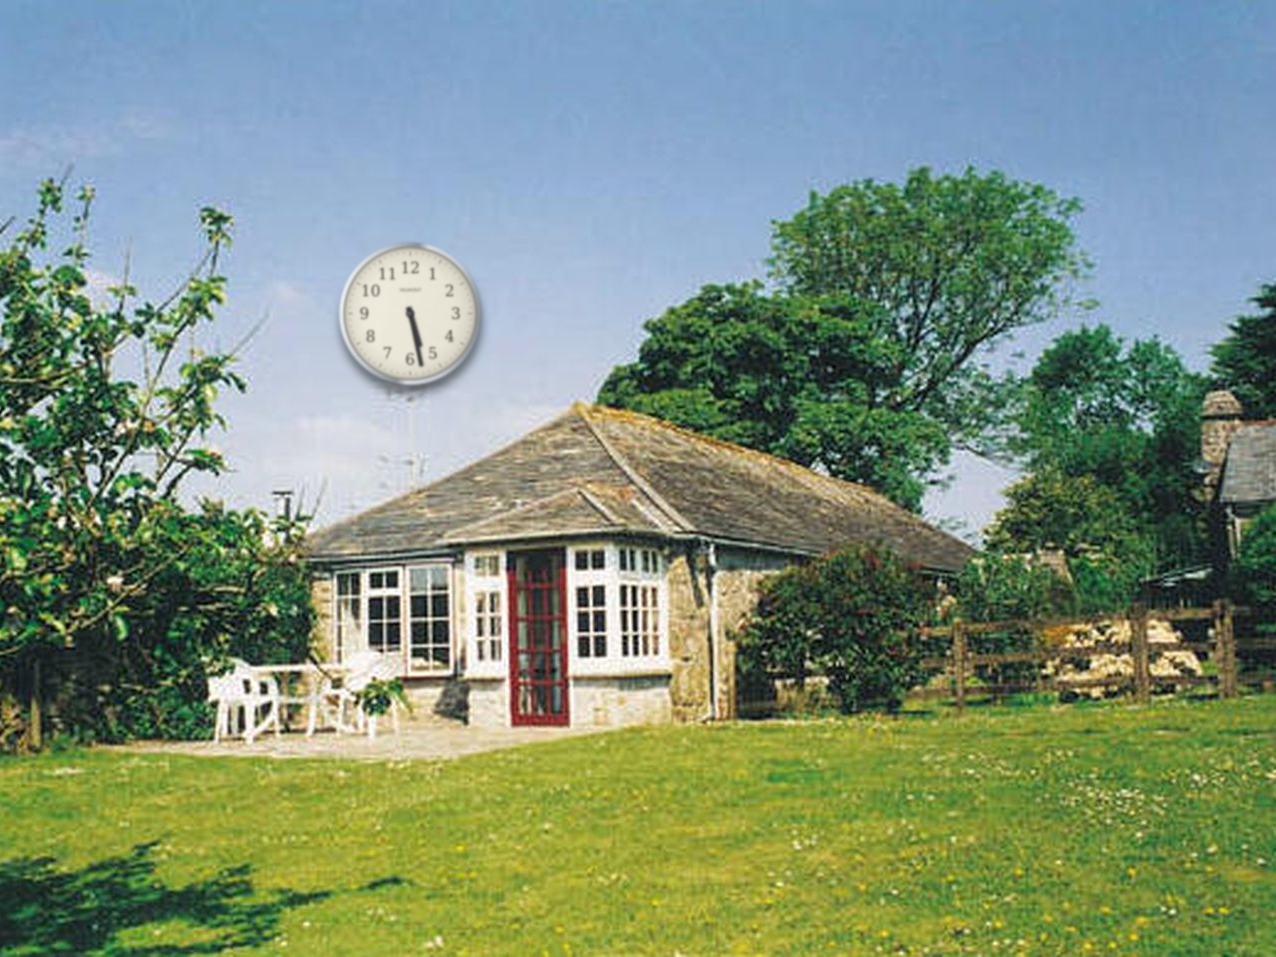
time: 5:28
